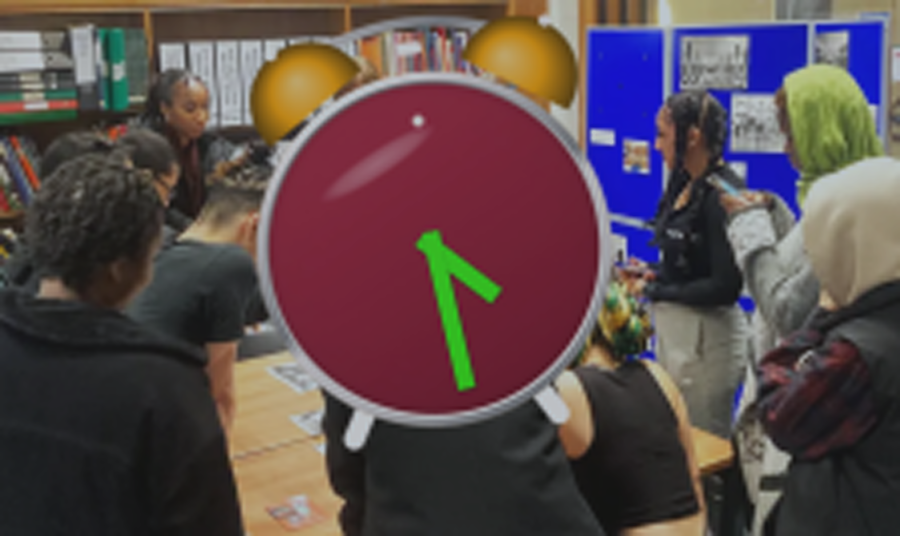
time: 4:29
